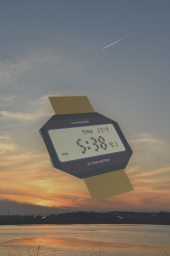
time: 5:38:41
